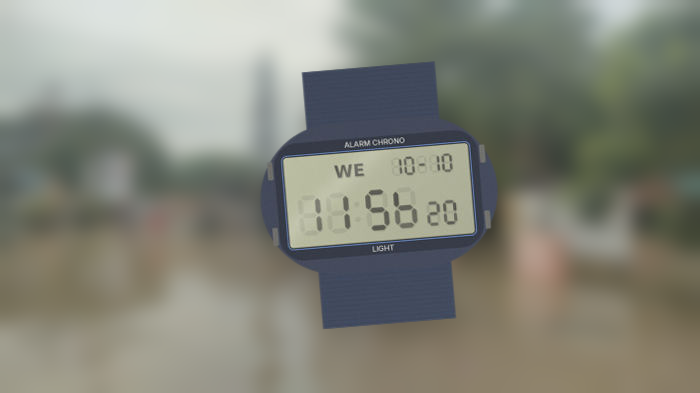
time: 11:56:20
